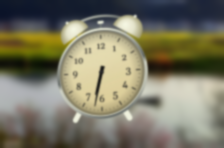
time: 6:32
